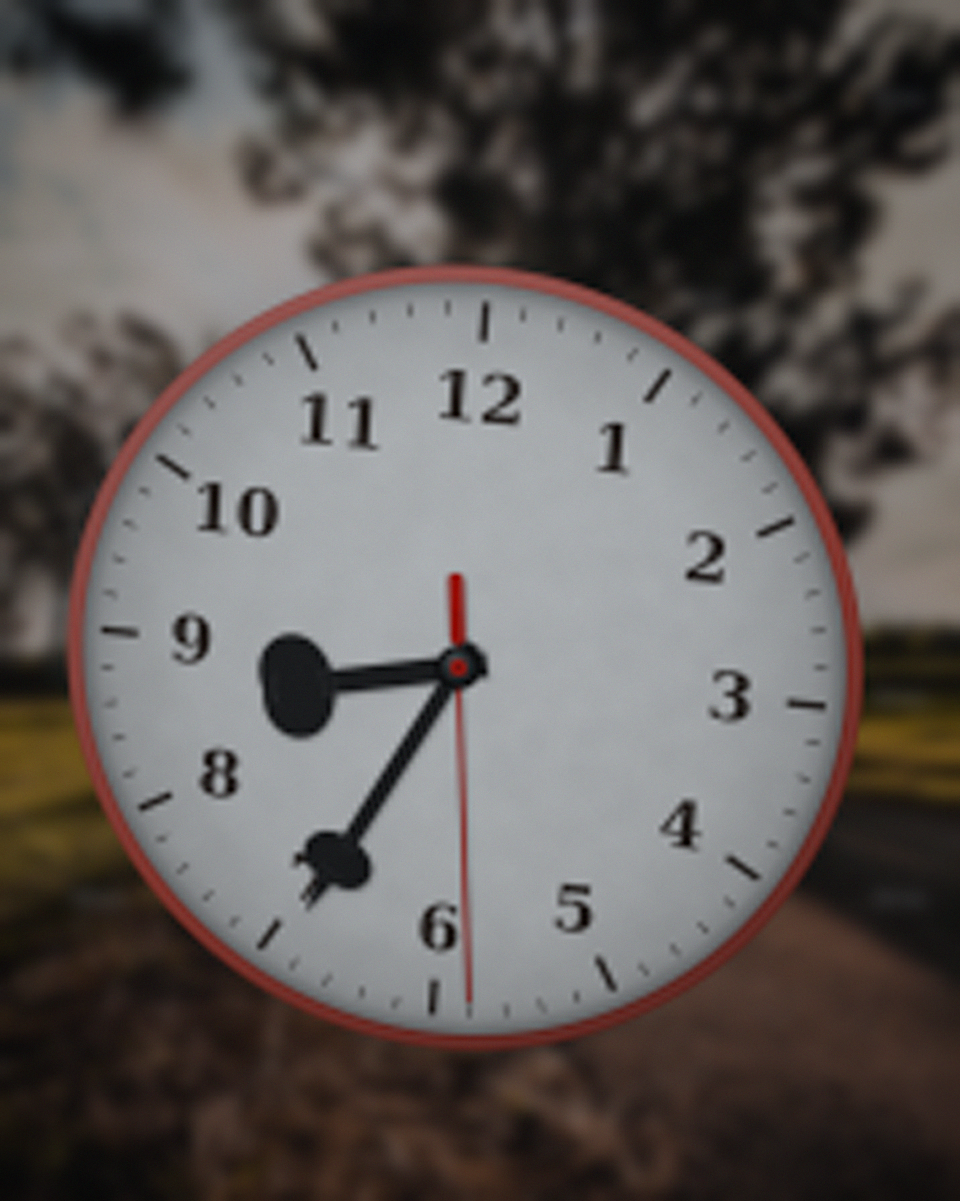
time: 8:34:29
